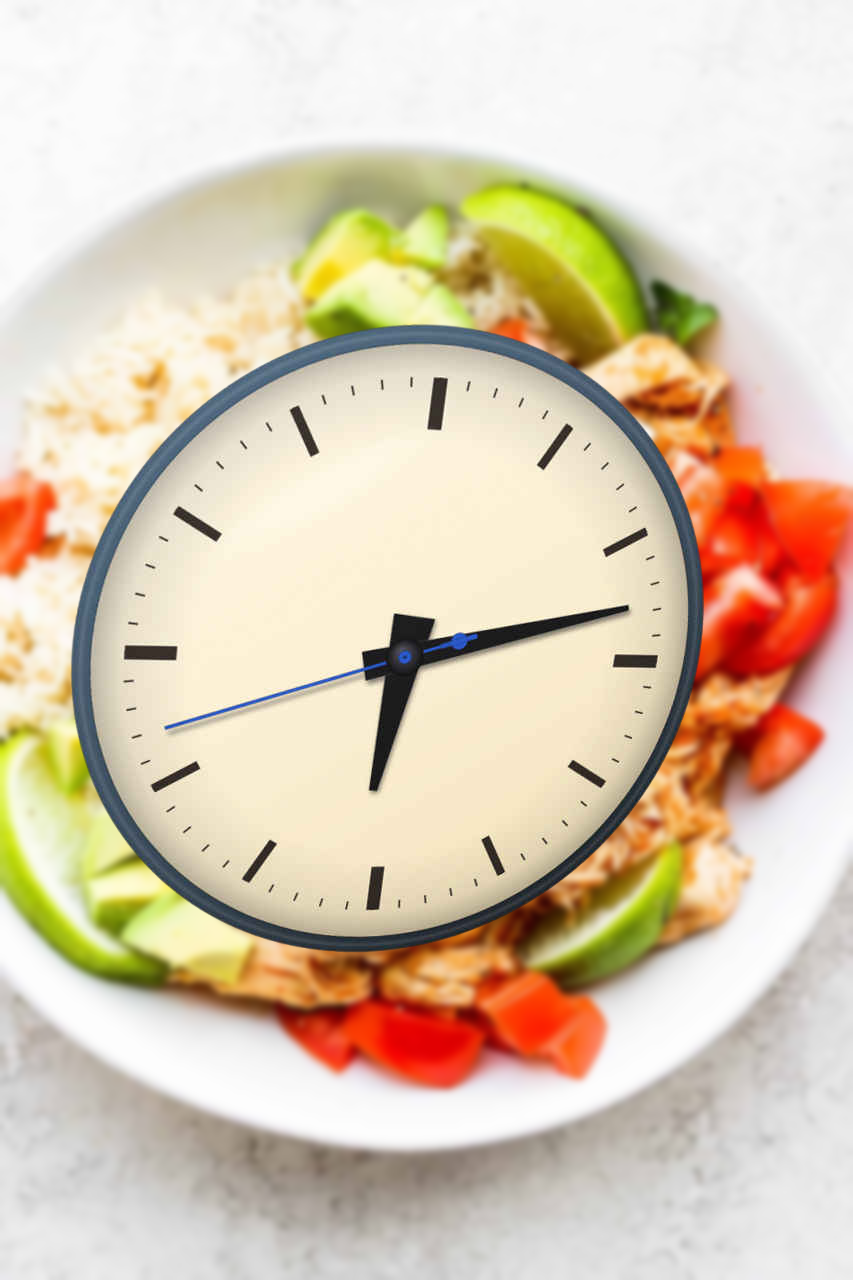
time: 6:12:42
